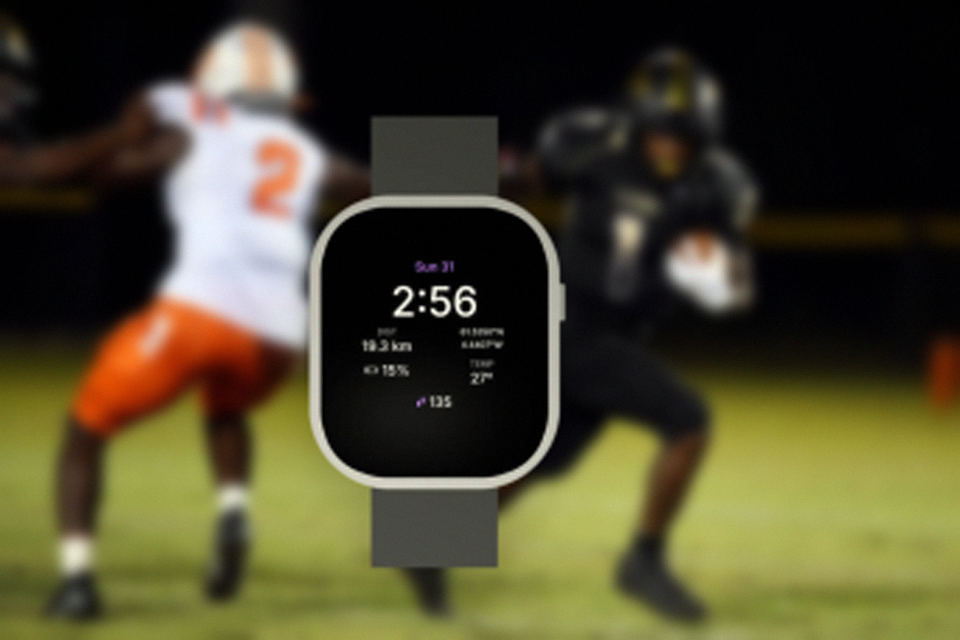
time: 2:56
